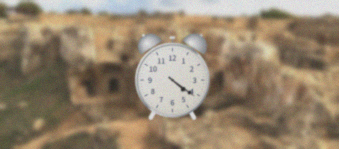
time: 4:21
